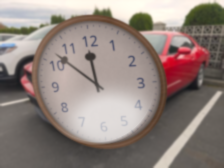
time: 11:52
